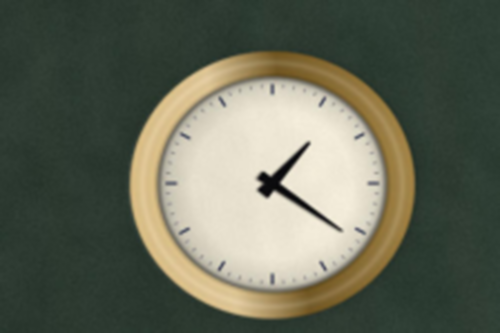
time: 1:21
